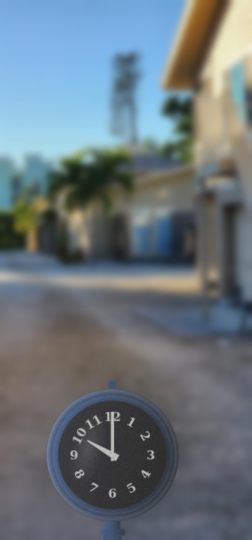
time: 10:00
